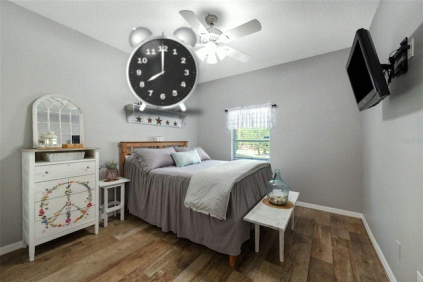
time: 8:00
